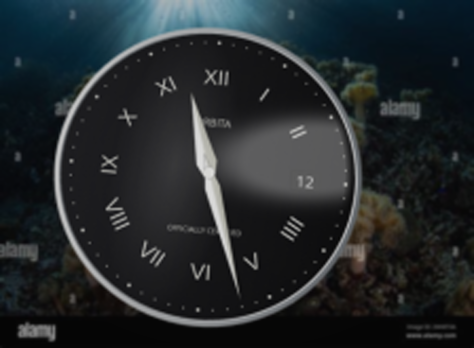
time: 11:27
